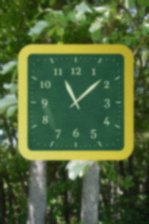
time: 11:08
